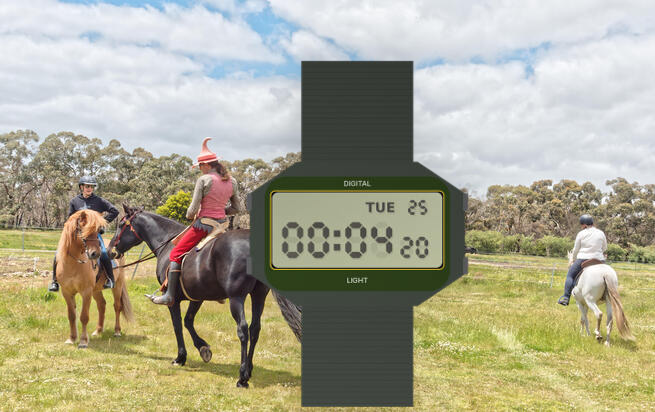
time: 0:04:20
